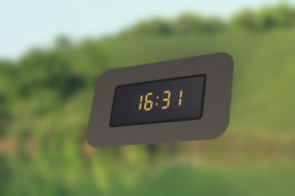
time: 16:31
